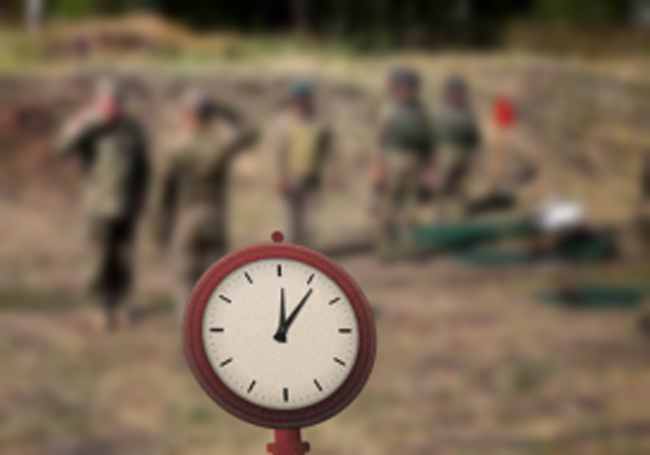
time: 12:06
